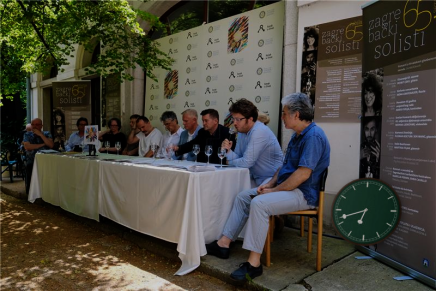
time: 6:42
